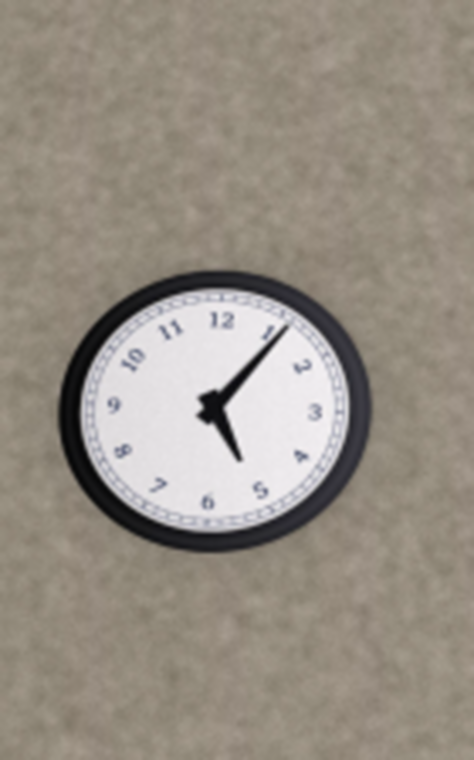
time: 5:06
